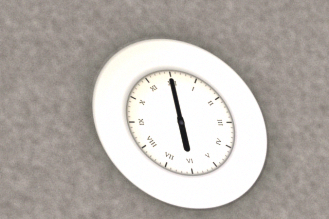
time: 6:00
